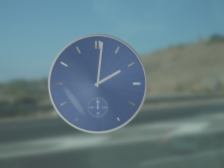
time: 2:01
